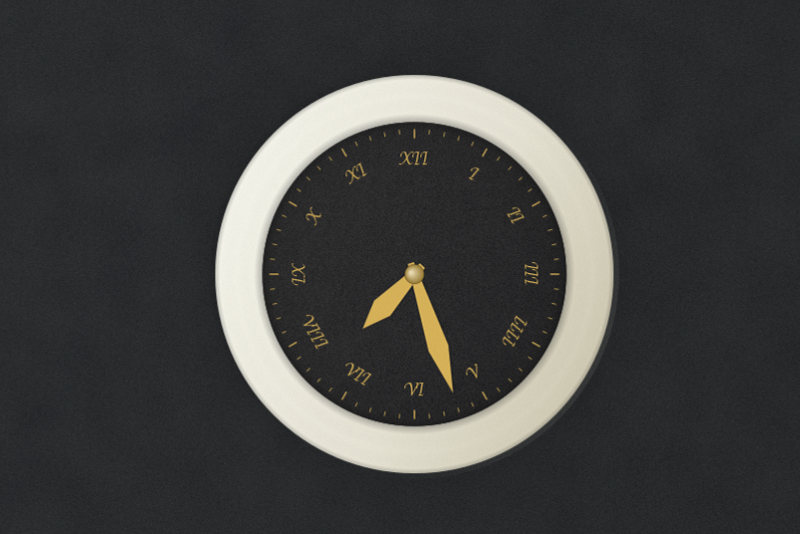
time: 7:27
